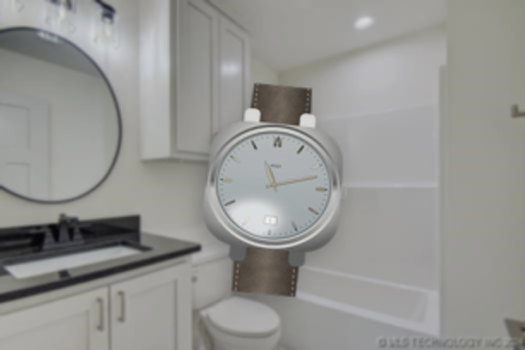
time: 11:12
